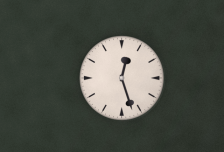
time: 12:27
